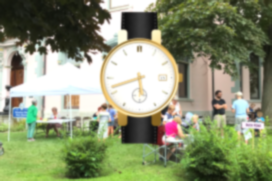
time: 5:42
